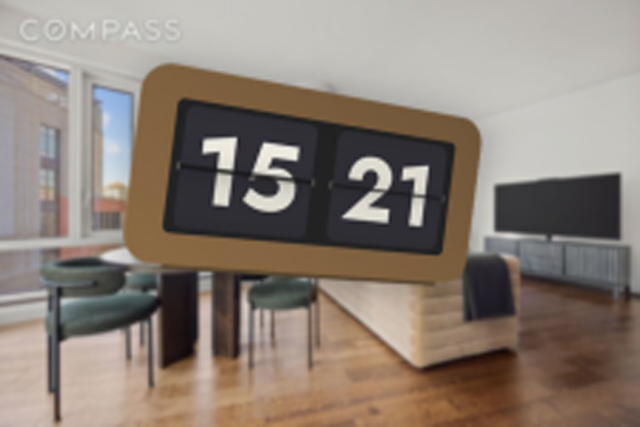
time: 15:21
